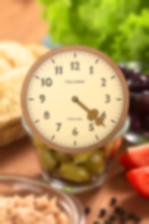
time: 4:22
